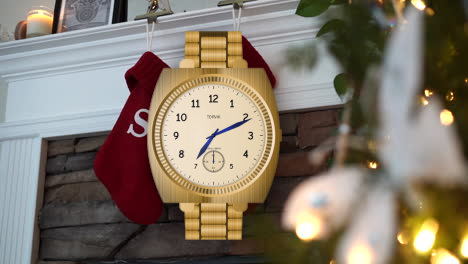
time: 7:11
